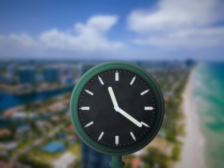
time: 11:21
